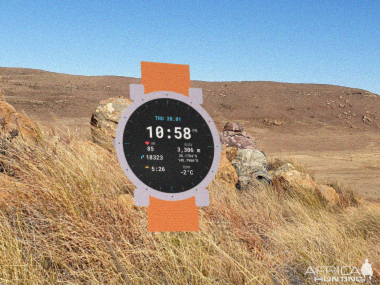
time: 10:58
